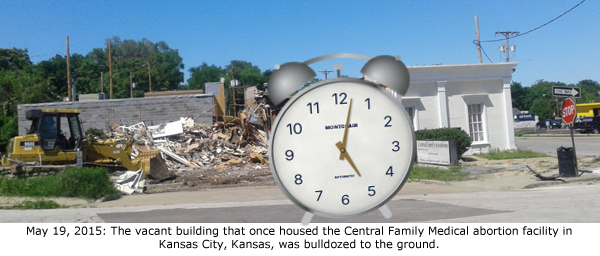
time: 5:02
